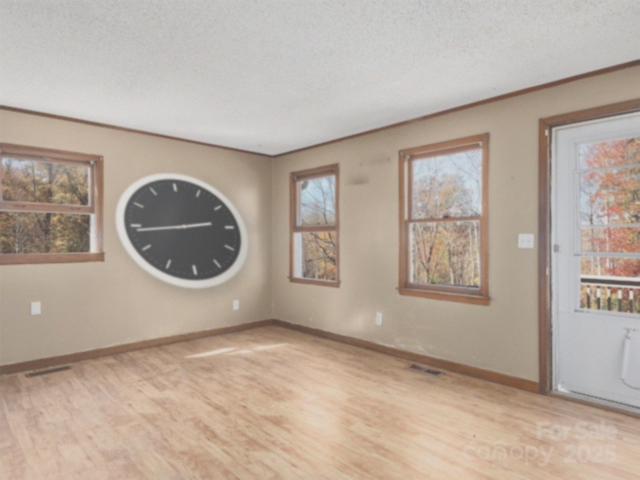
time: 2:44
